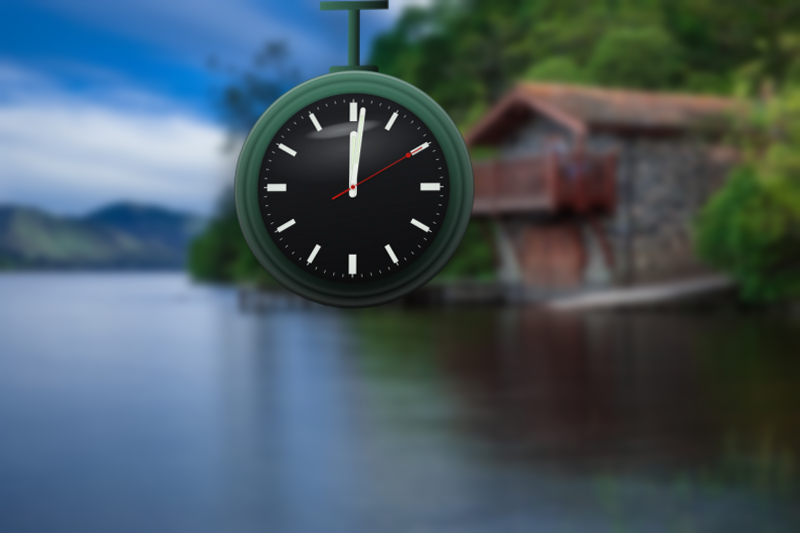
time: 12:01:10
